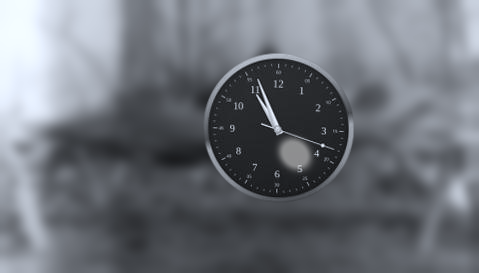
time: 10:56:18
